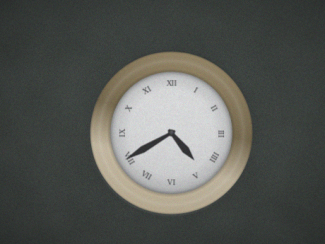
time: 4:40
